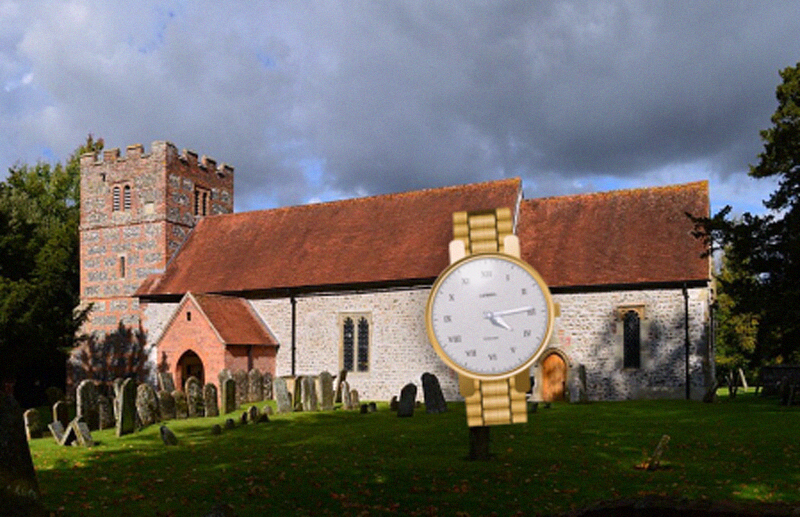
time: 4:14
